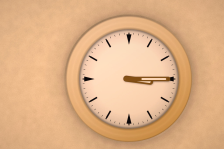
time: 3:15
